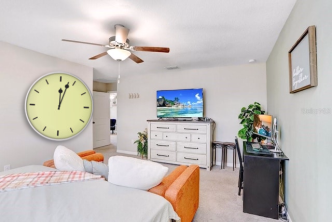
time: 12:03
